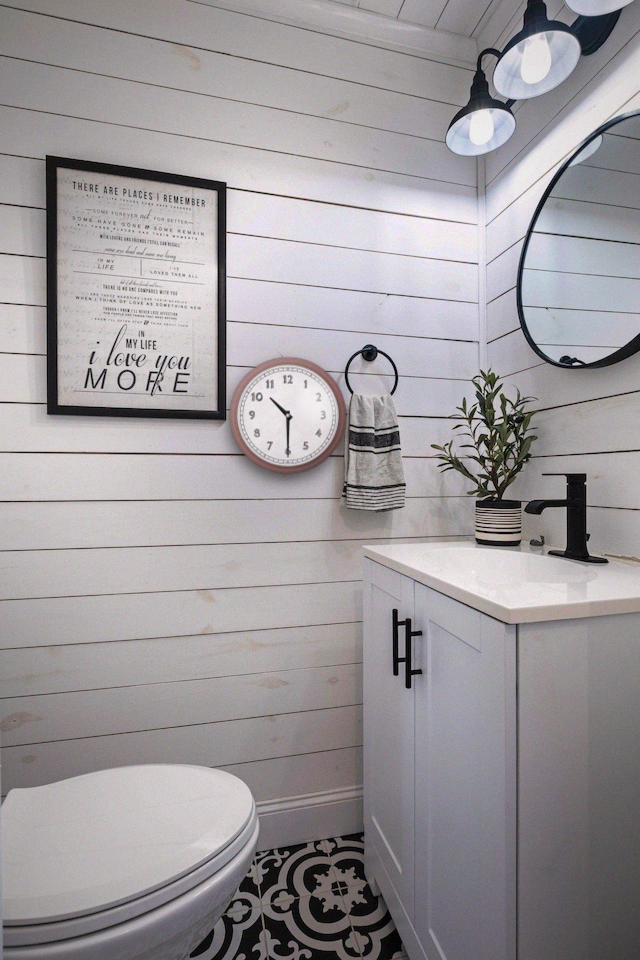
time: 10:30
